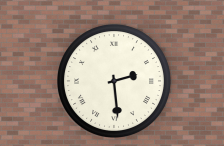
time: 2:29
